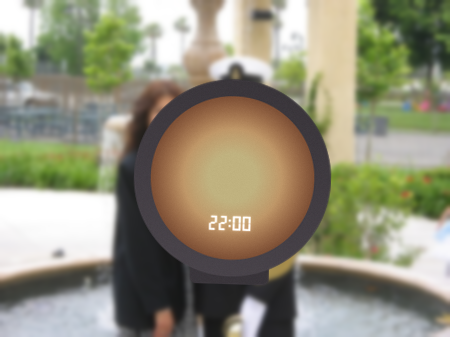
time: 22:00
